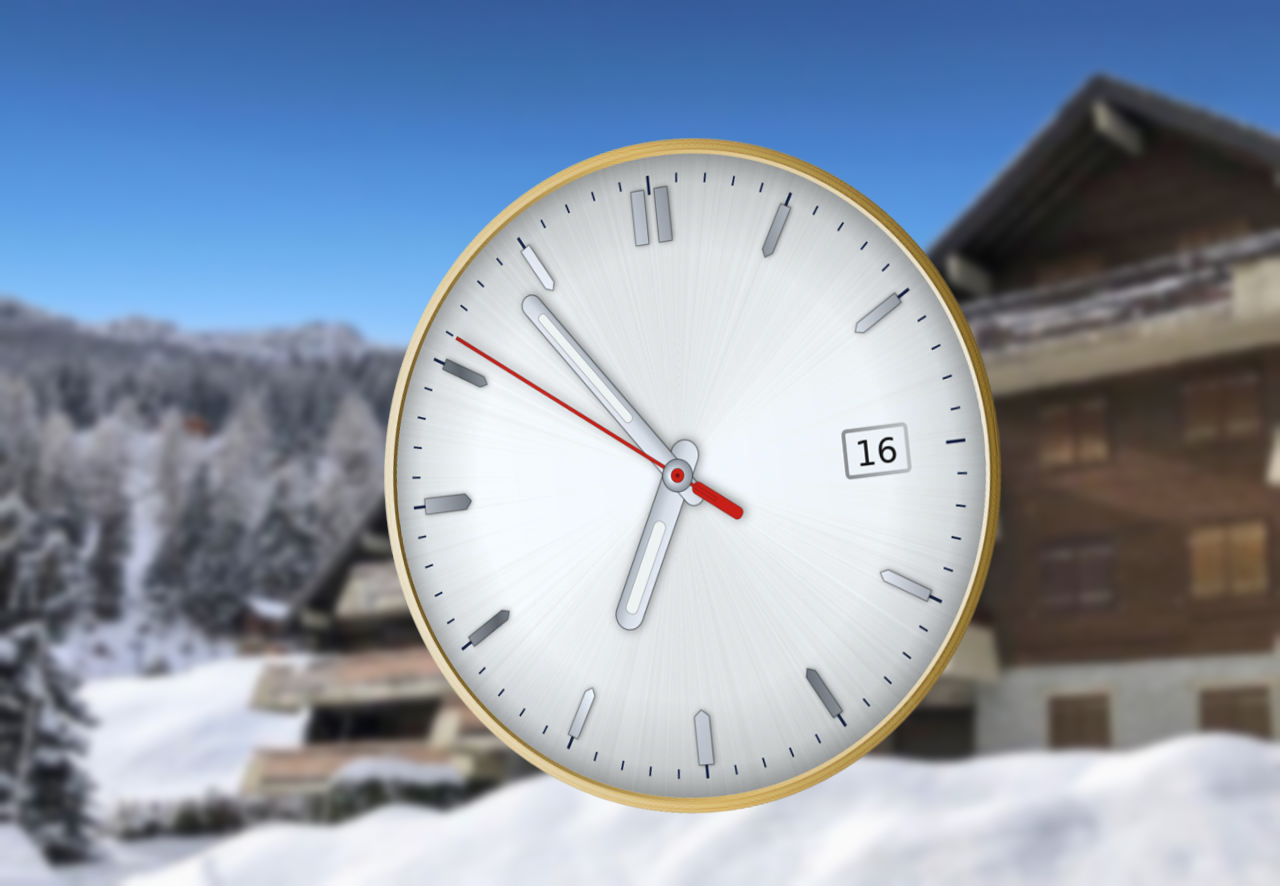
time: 6:53:51
